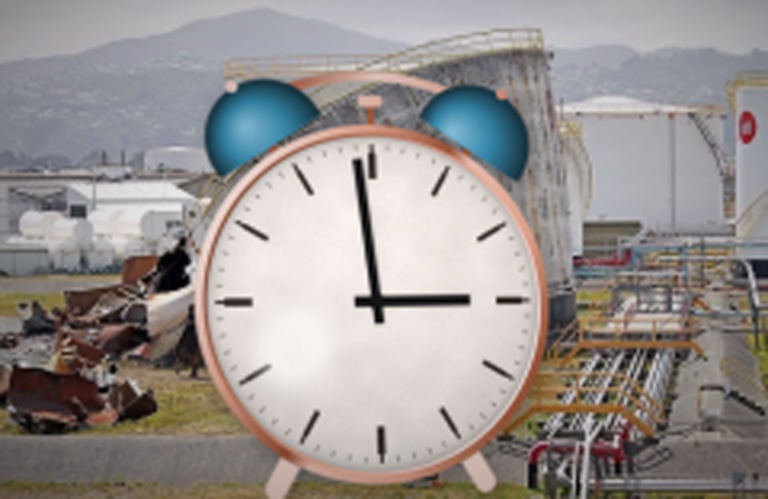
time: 2:59
